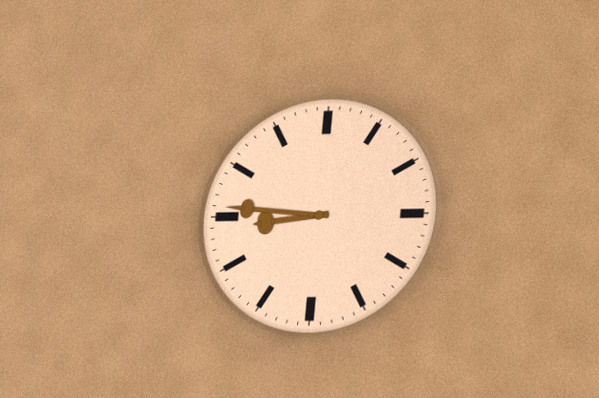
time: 8:46
